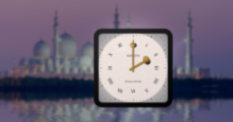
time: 2:00
